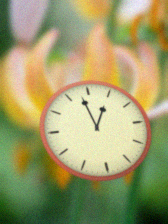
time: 12:58
